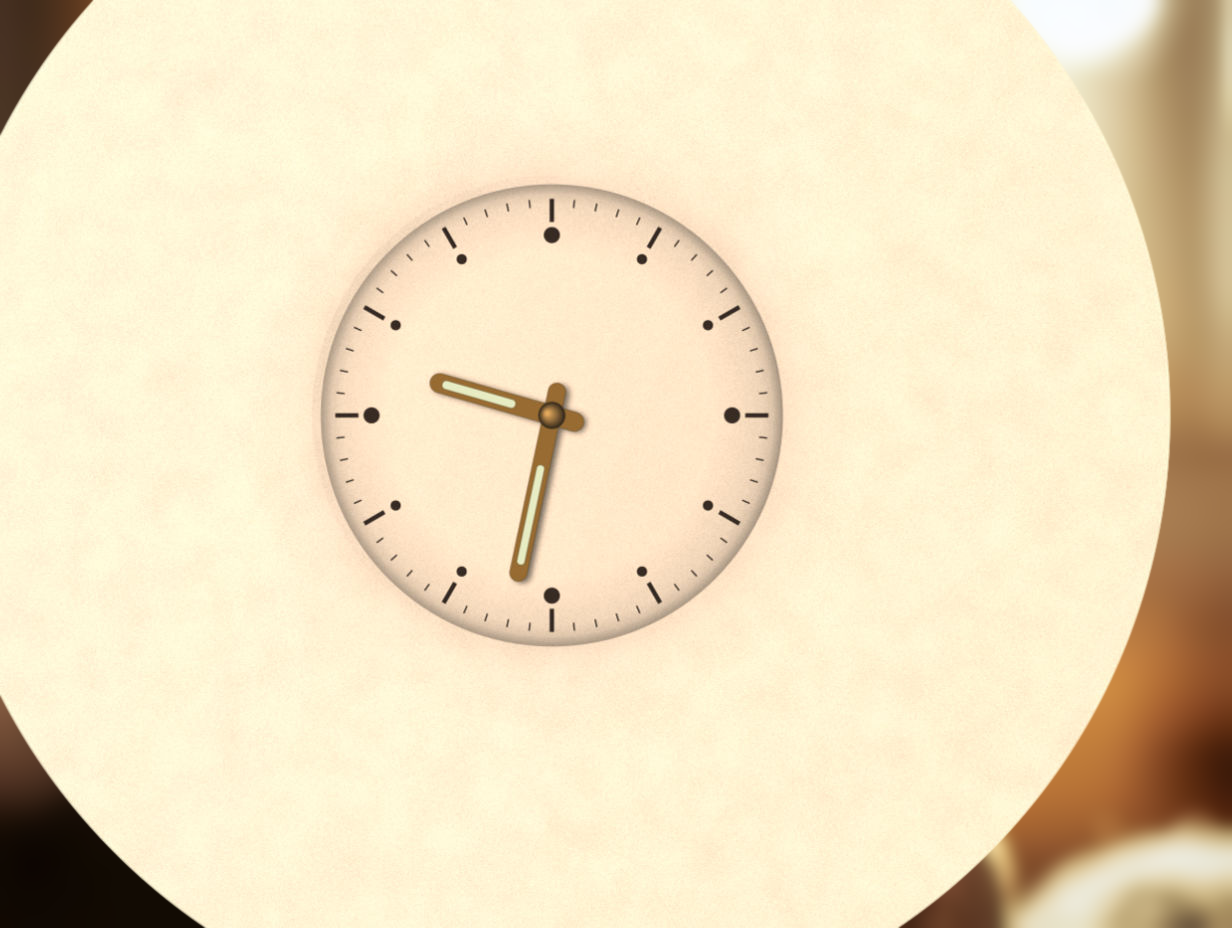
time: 9:32
